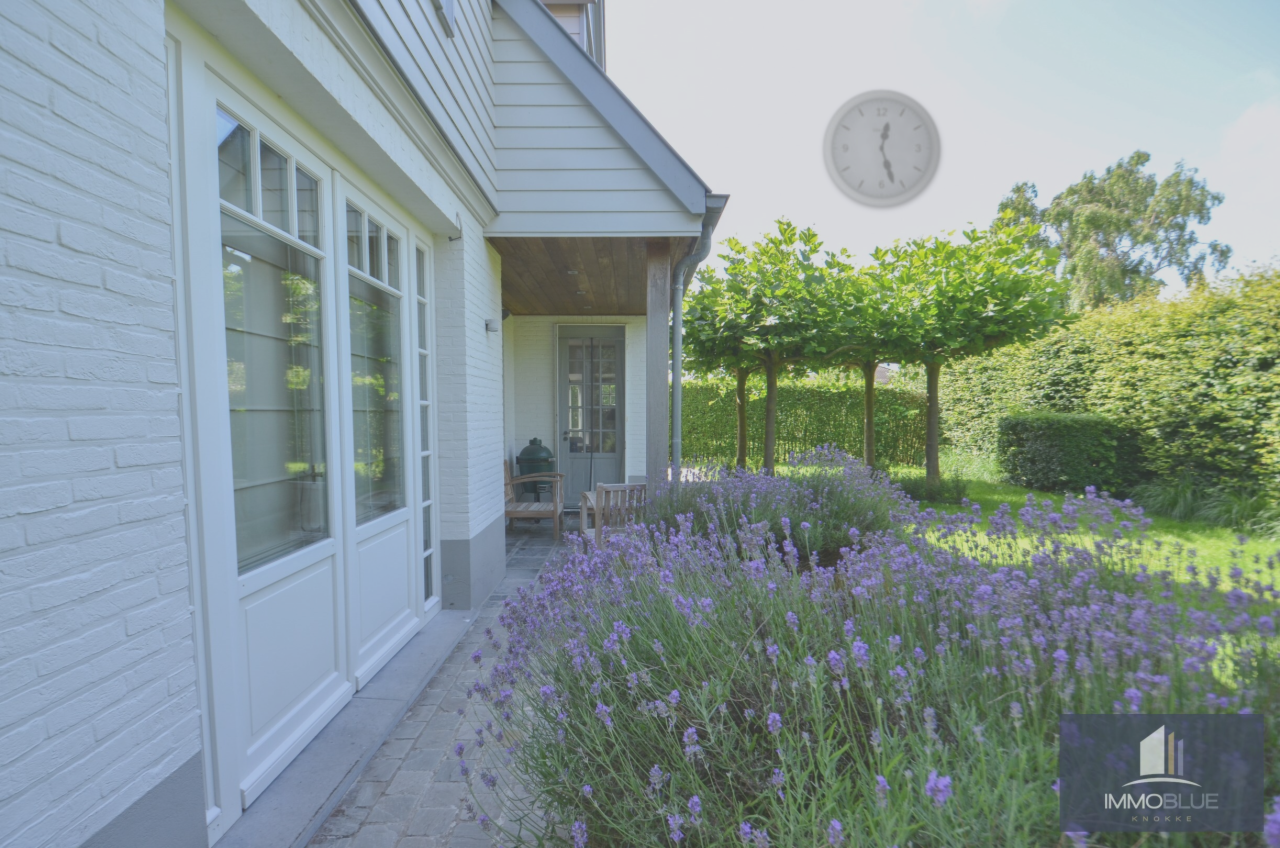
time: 12:27
